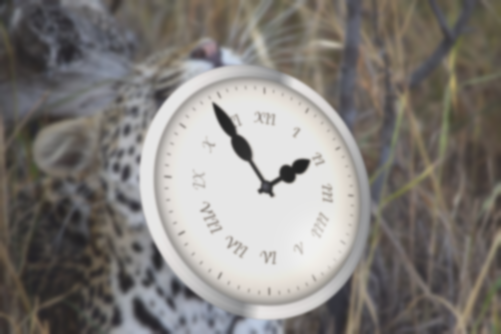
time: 1:54
